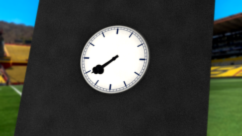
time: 7:39
